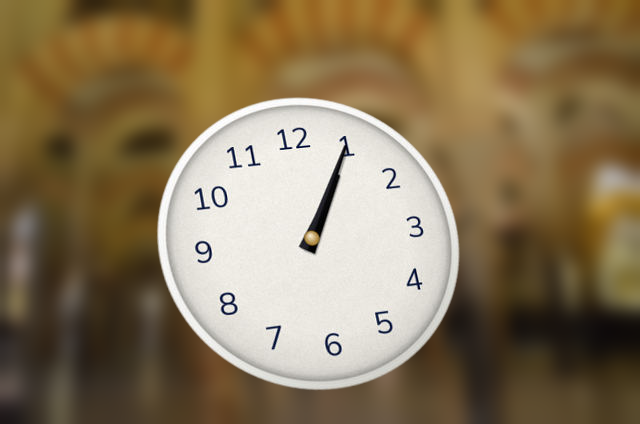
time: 1:05
